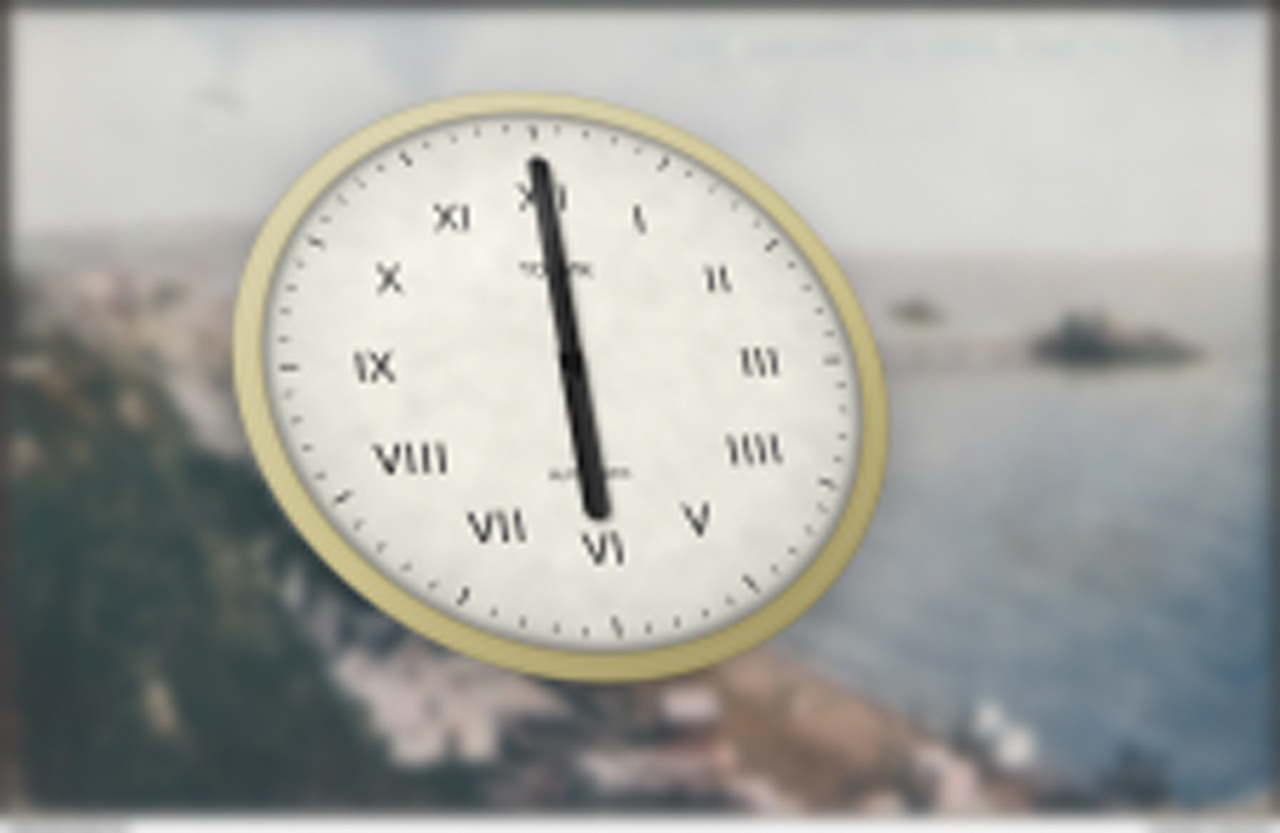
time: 6:00
